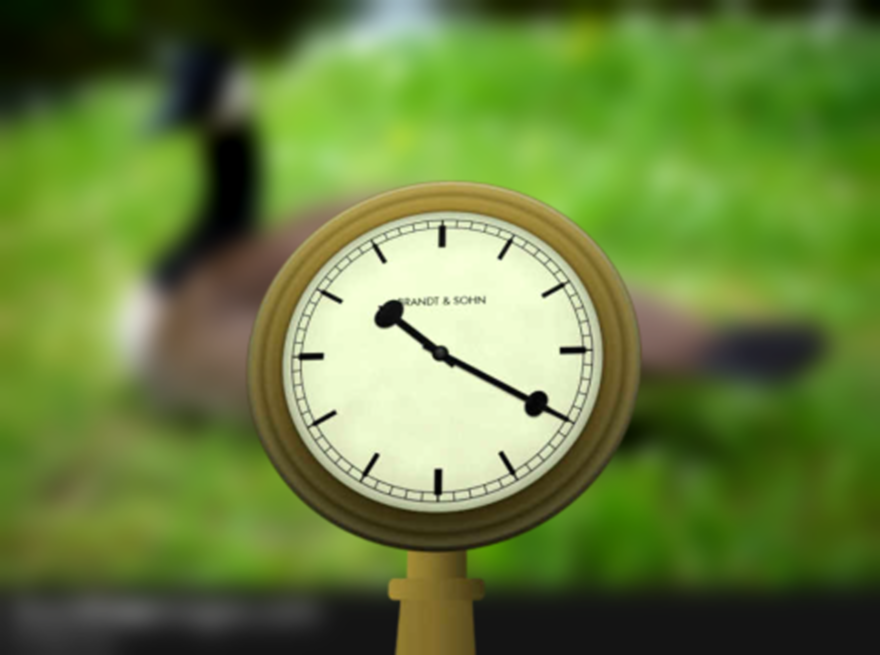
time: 10:20
